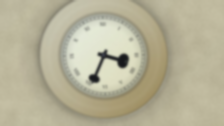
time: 3:34
